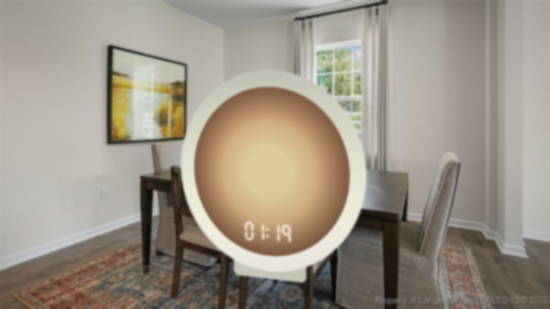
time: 1:19
